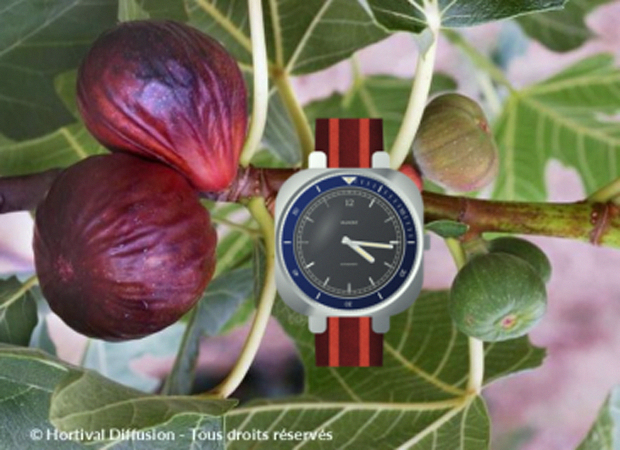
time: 4:16
